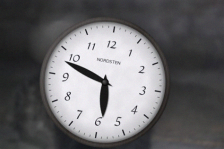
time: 5:48
